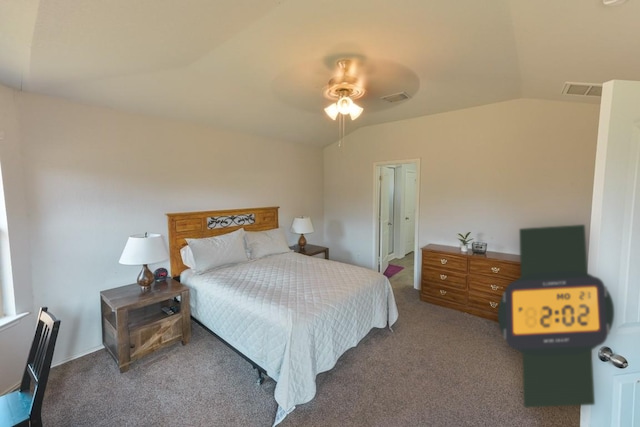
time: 2:02
